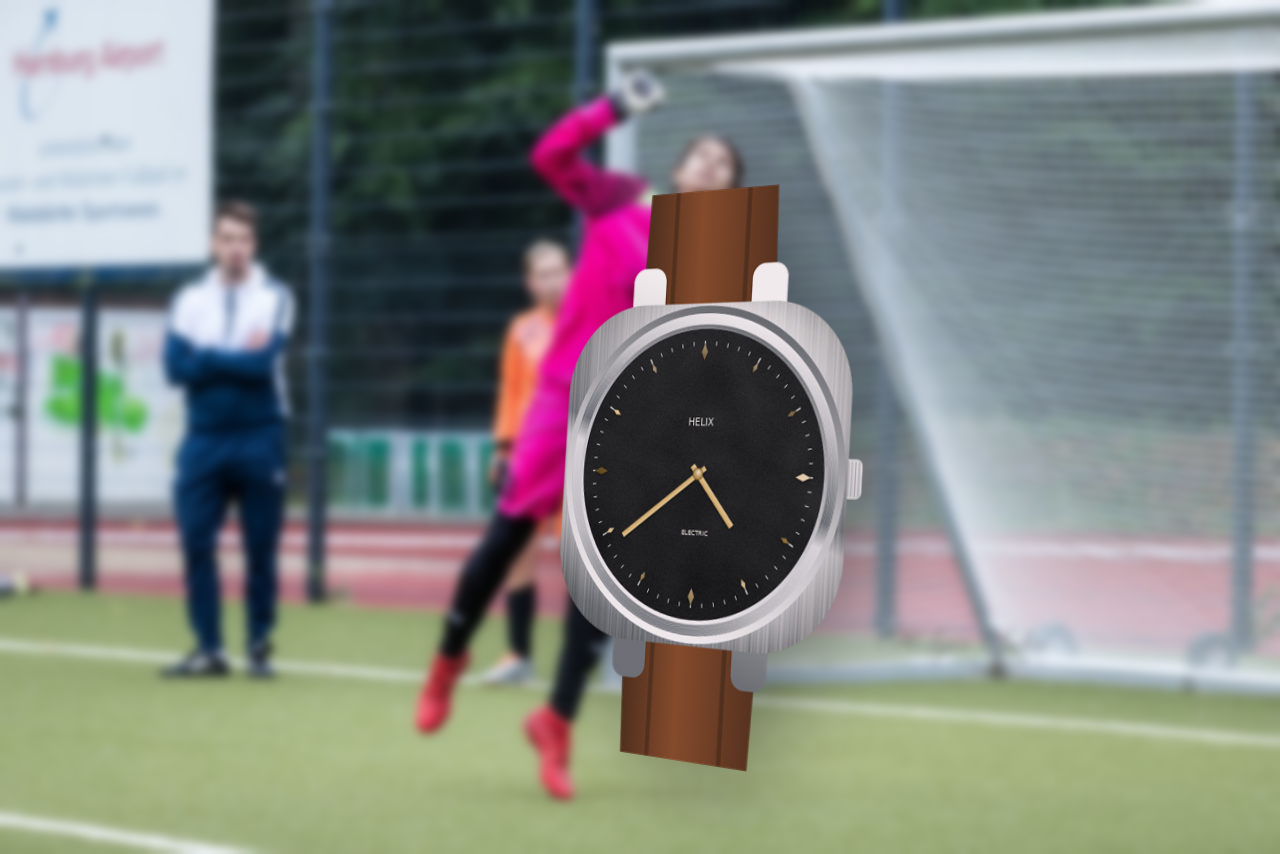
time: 4:39
